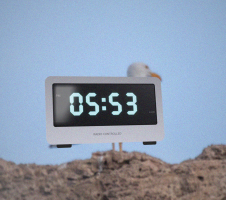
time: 5:53
